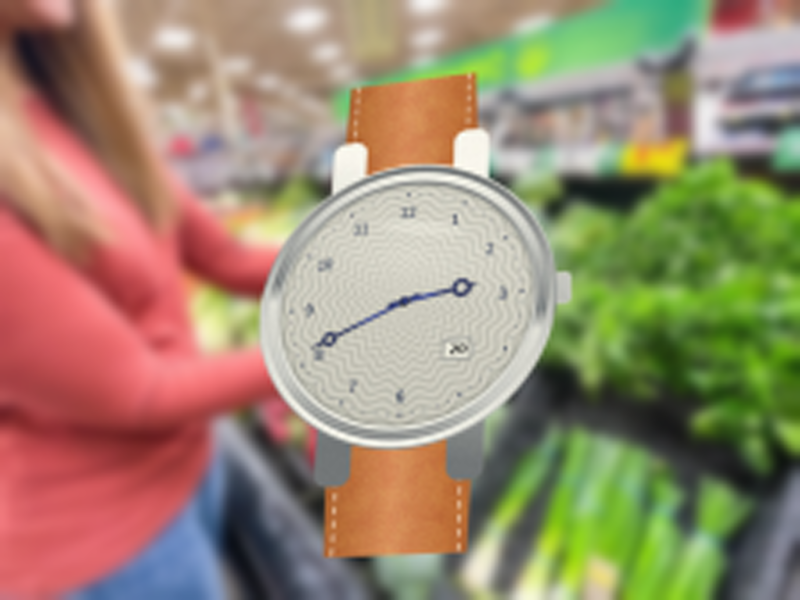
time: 2:41
